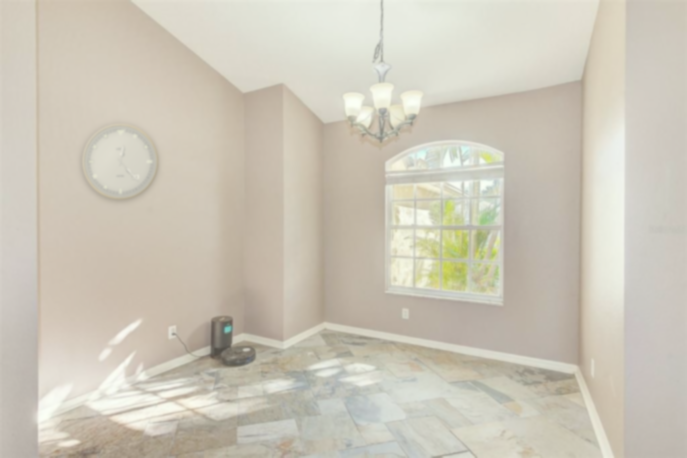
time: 12:23
